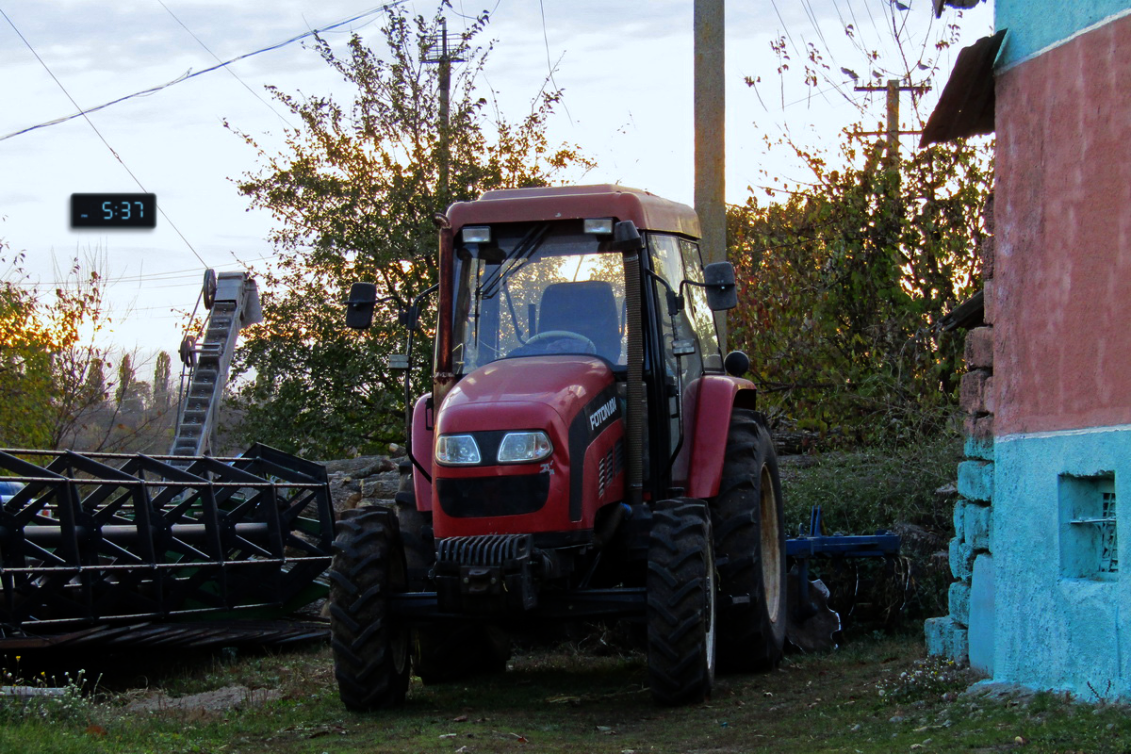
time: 5:37
